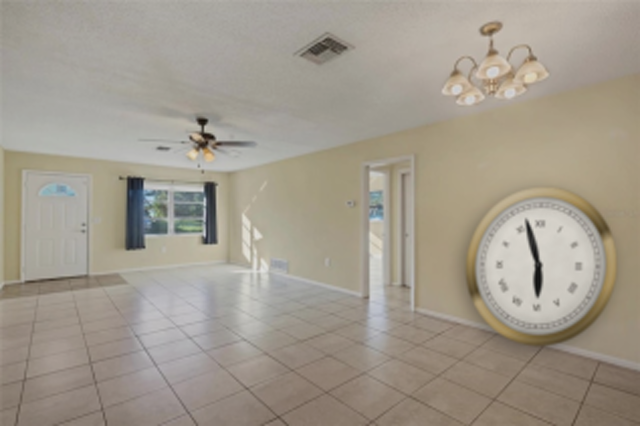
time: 5:57
